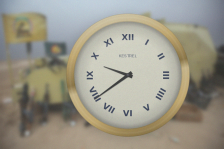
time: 9:39
